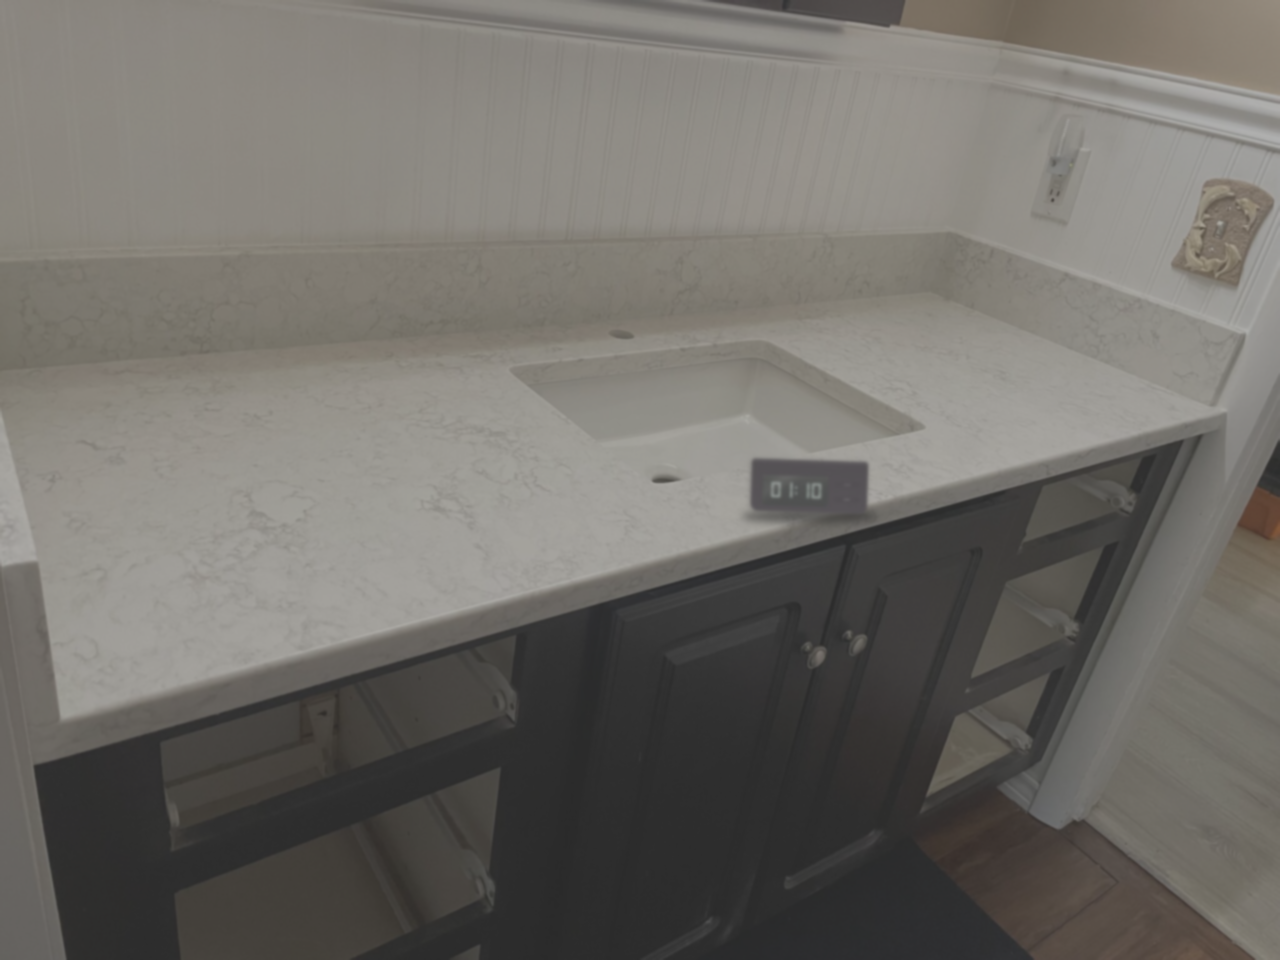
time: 1:10
